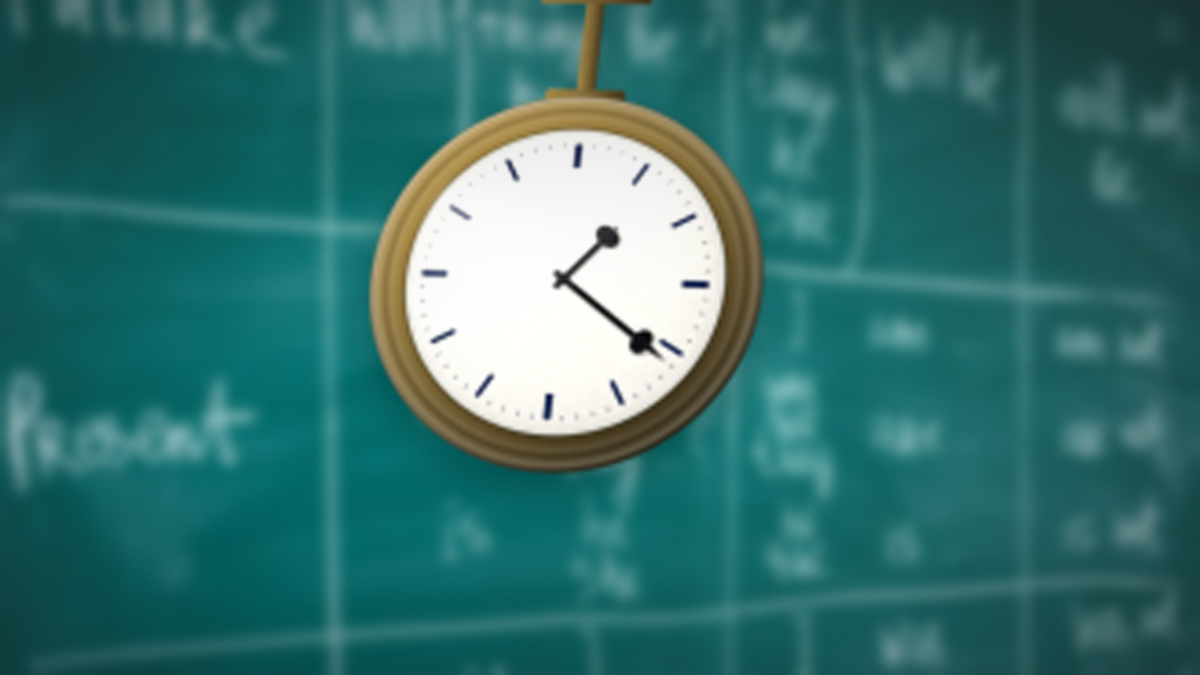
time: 1:21
